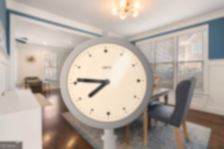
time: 7:46
